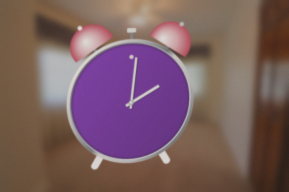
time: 2:01
